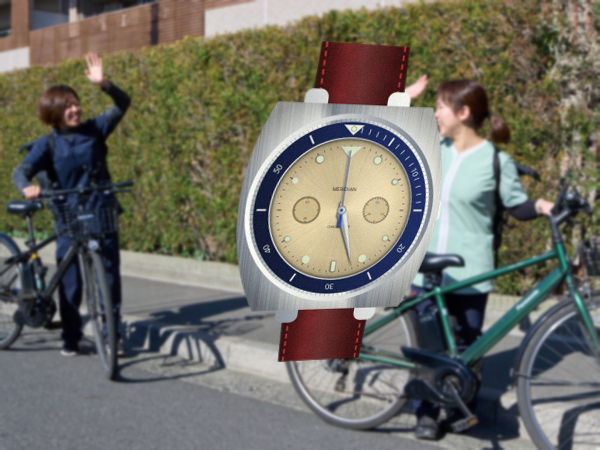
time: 5:27
